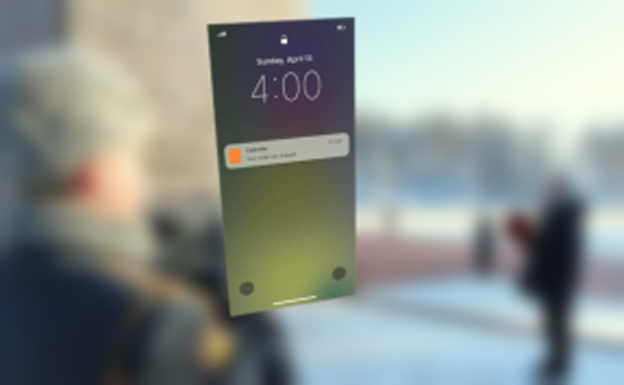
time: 4:00
